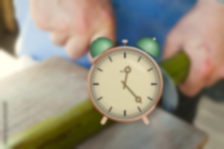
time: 12:23
